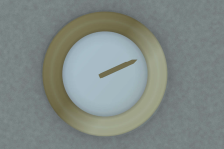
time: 2:11
